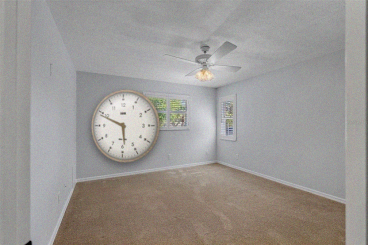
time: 5:49
